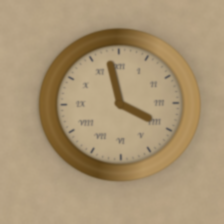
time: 3:58
